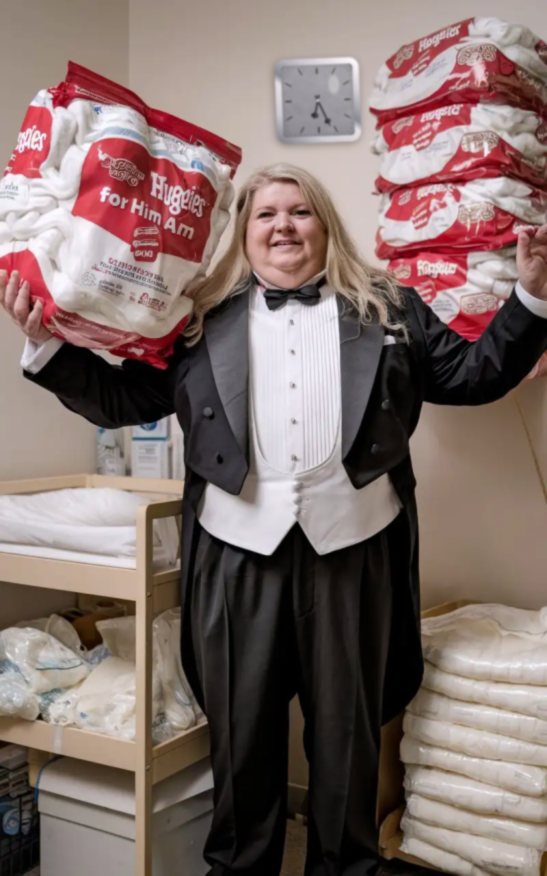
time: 6:26
